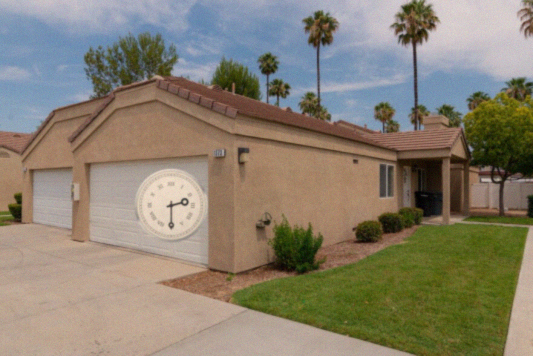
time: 2:30
